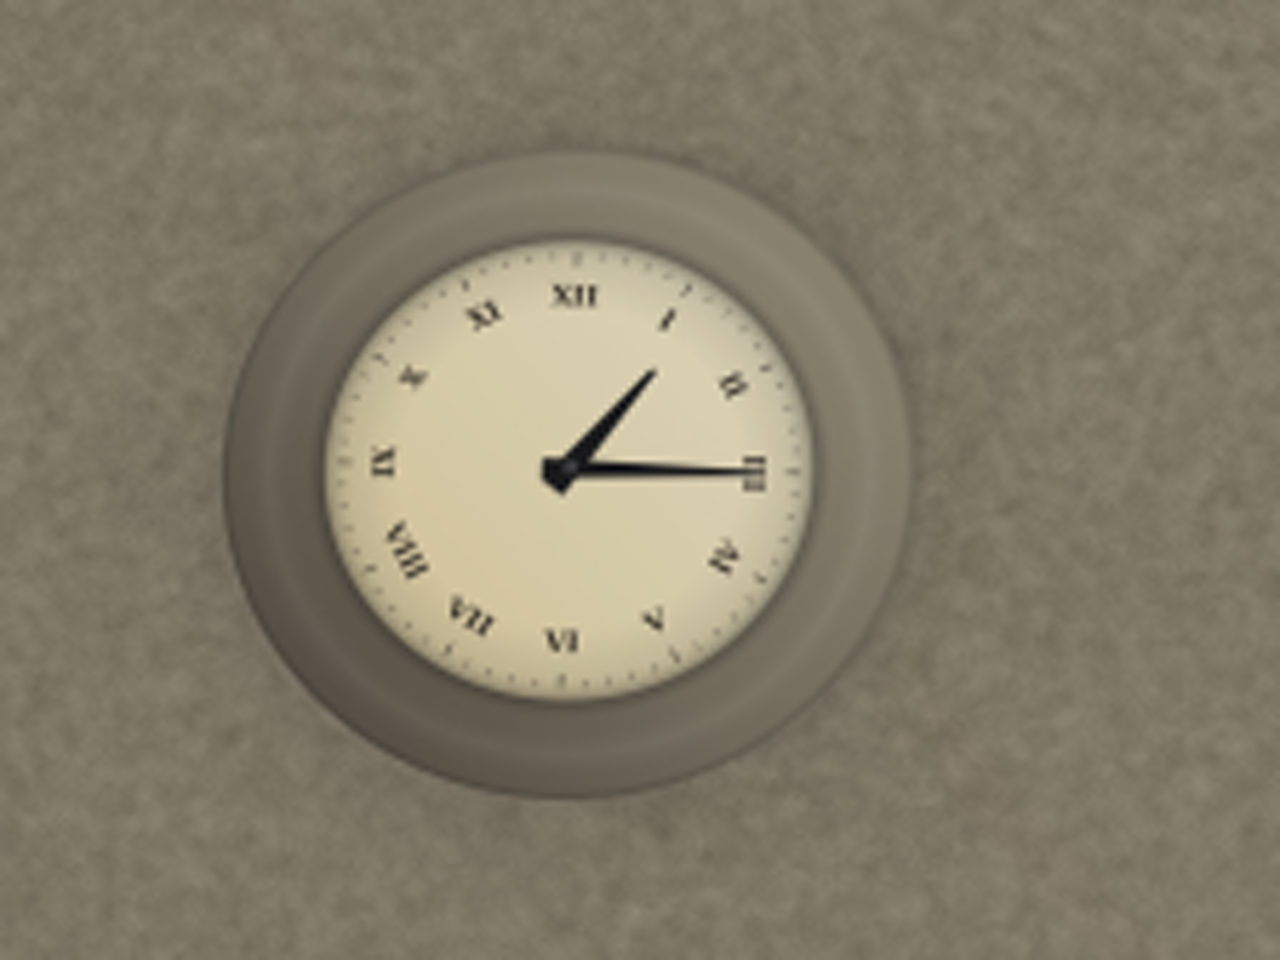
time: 1:15
